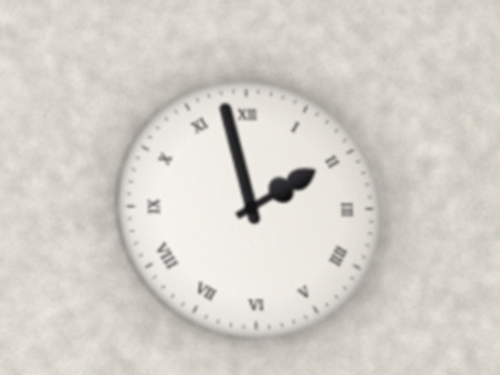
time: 1:58
